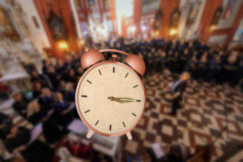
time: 3:15
